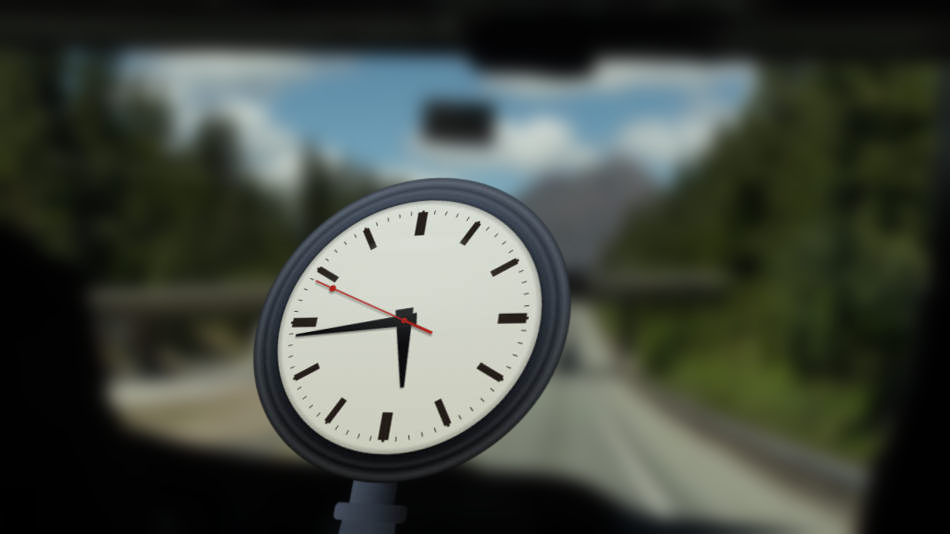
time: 5:43:49
